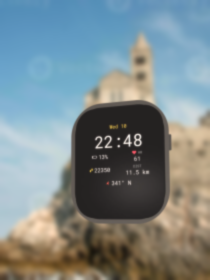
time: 22:48
